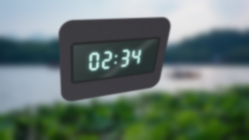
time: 2:34
